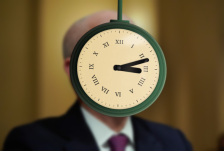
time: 3:12
